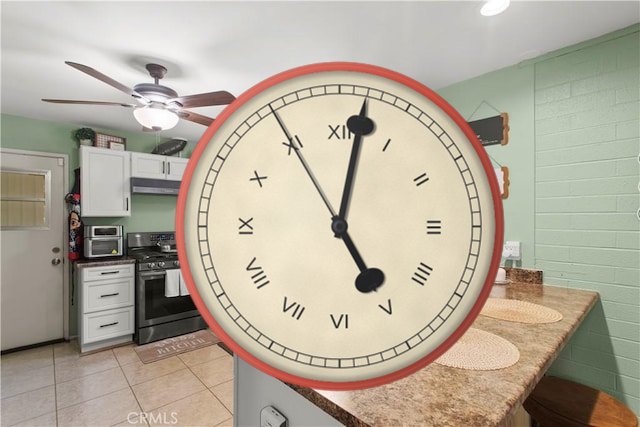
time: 5:01:55
